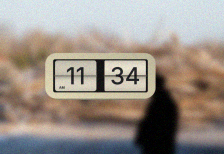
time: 11:34
